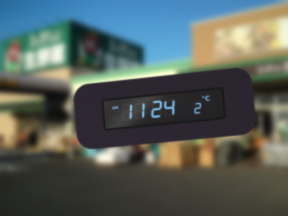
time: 11:24
